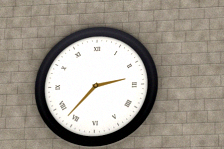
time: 2:37
